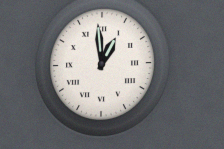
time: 12:59
